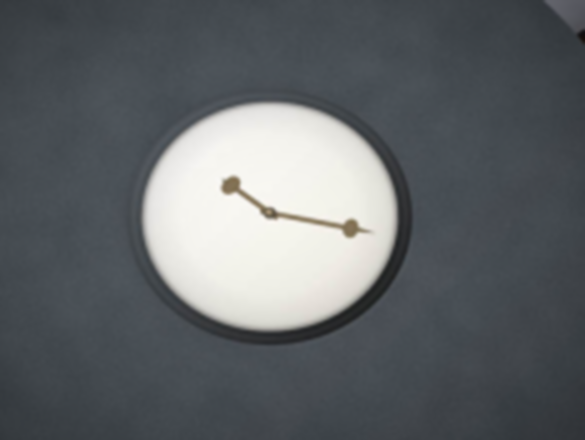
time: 10:17
